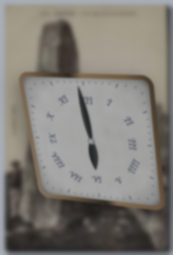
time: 5:59
